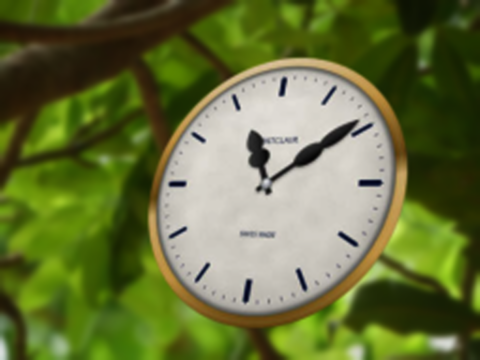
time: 11:09
